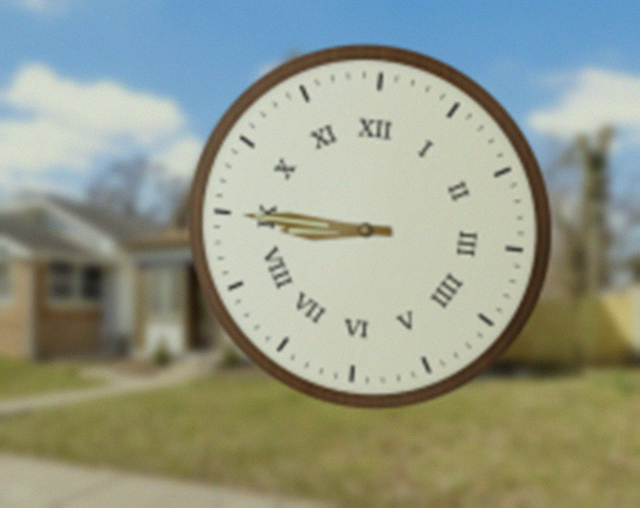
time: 8:45
